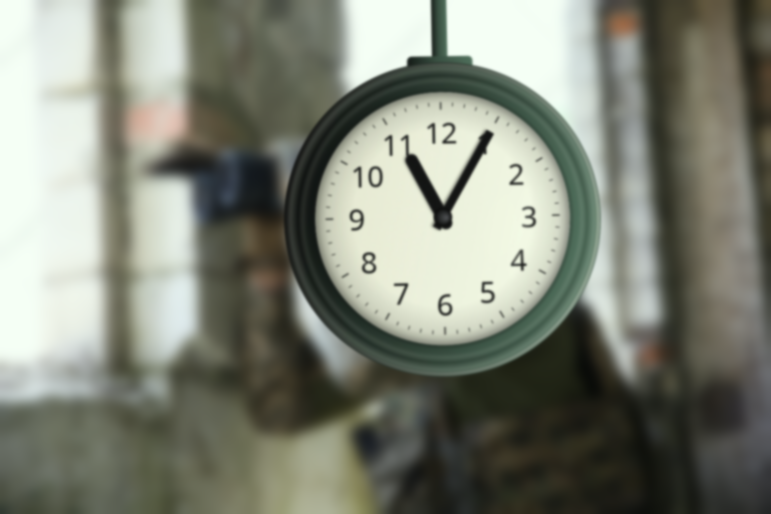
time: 11:05
